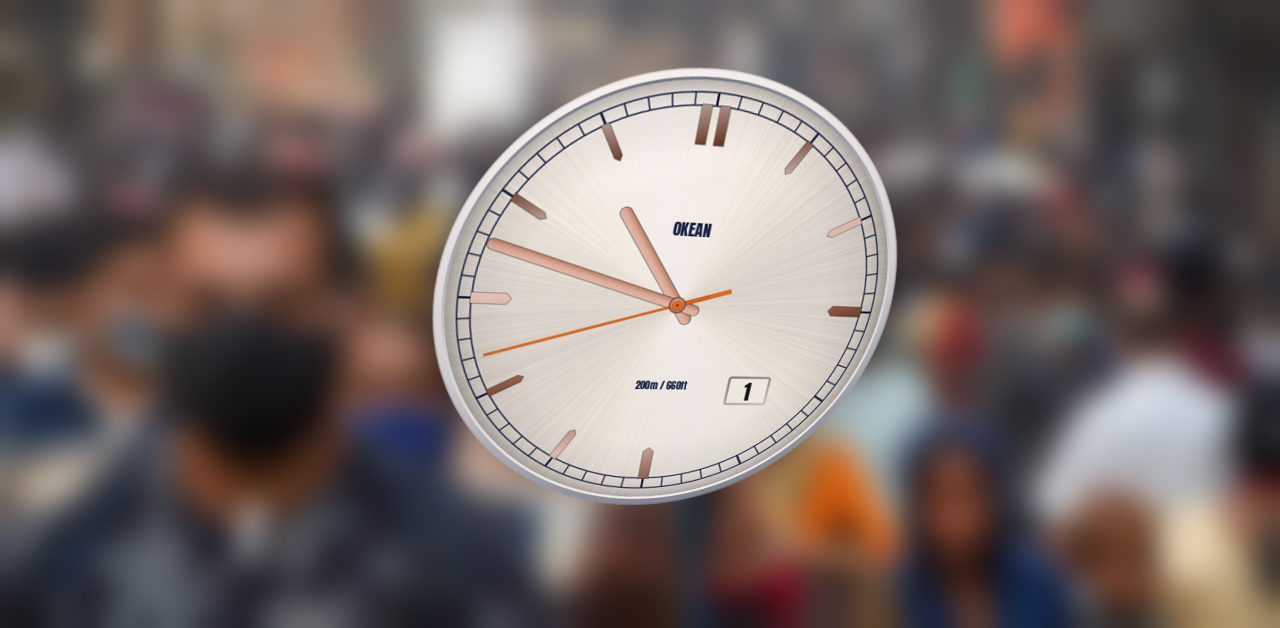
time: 10:47:42
